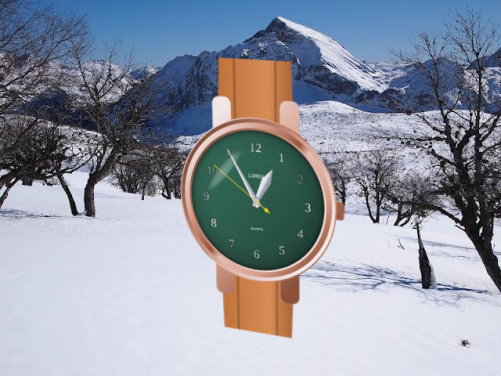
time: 12:54:51
